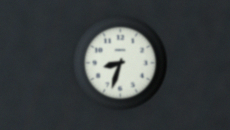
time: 8:33
